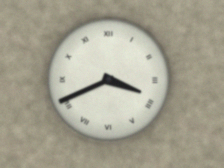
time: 3:41
